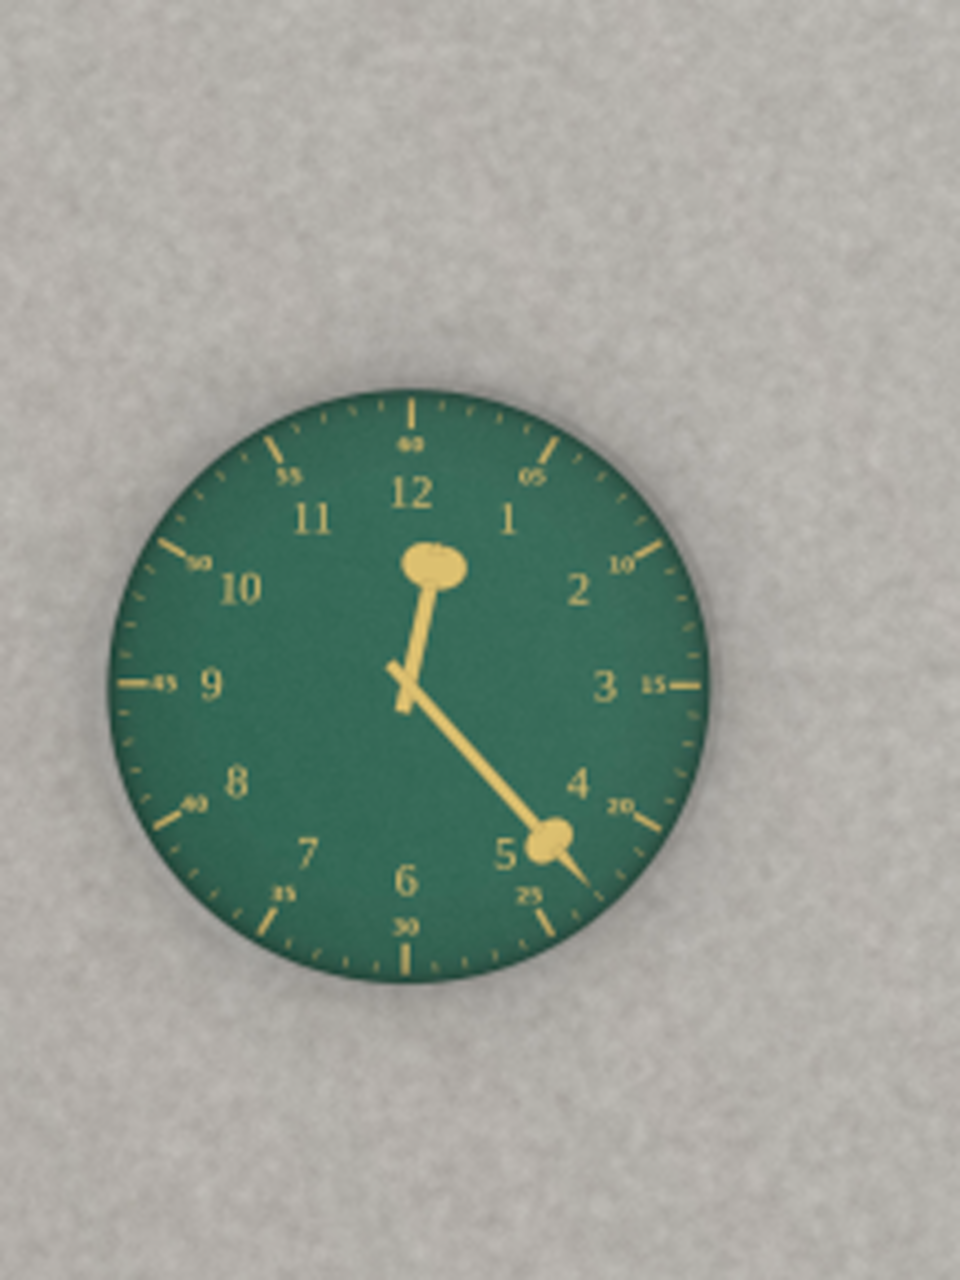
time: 12:23
